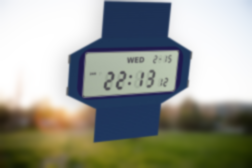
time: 22:13
